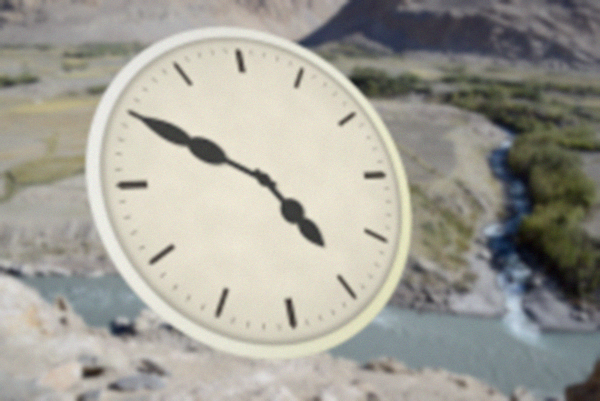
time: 4:50
